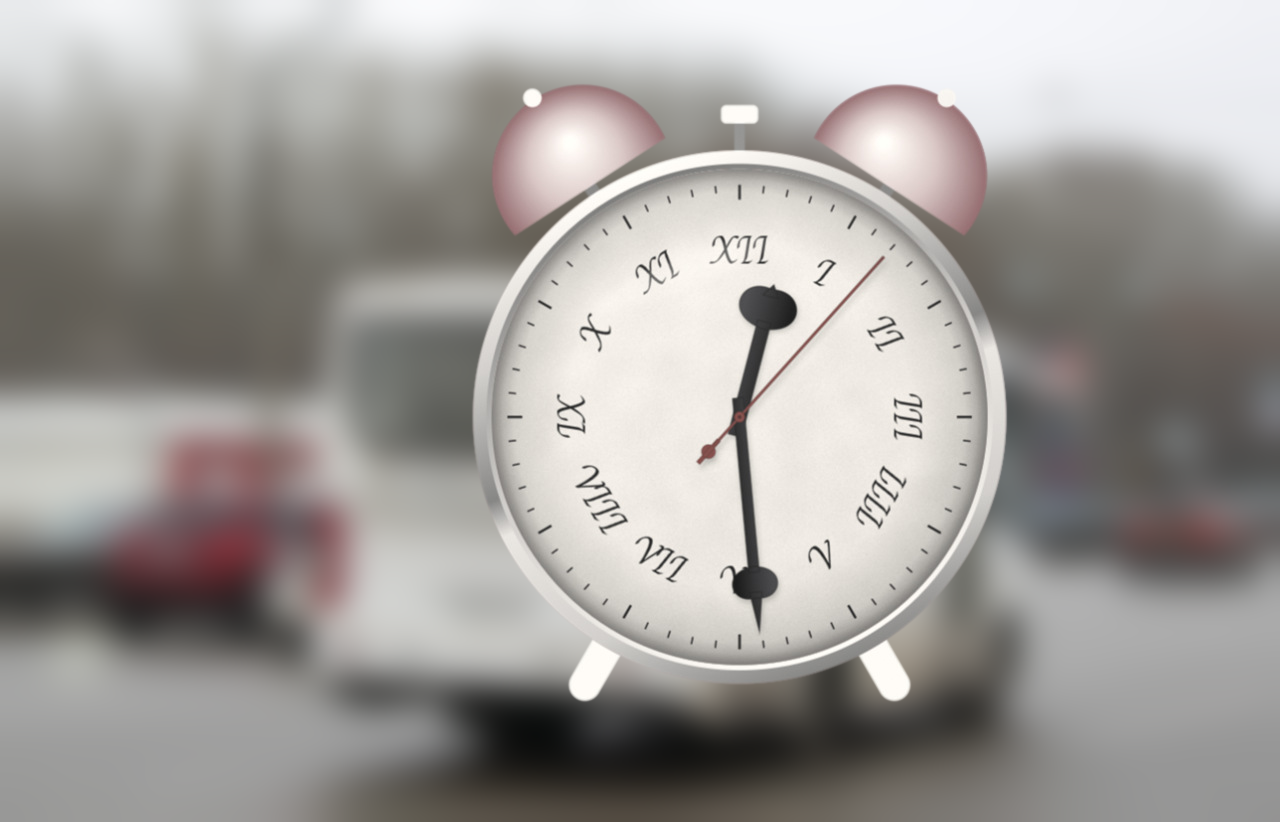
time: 12:29:07
